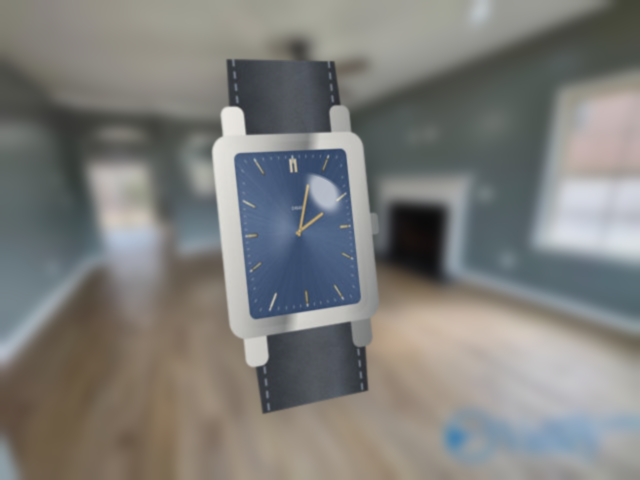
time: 2:03
